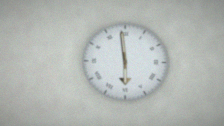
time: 5:59
